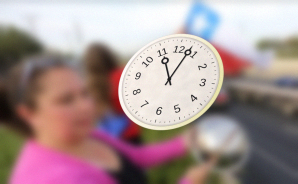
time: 11:03
